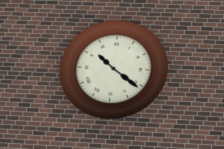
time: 10:21
